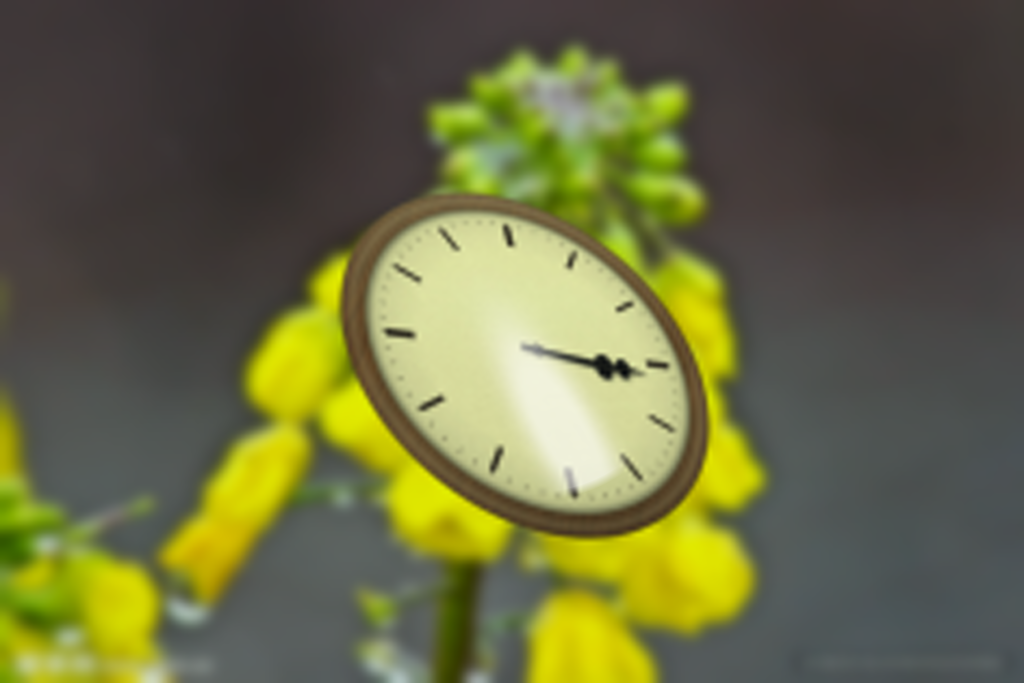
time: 3:16
